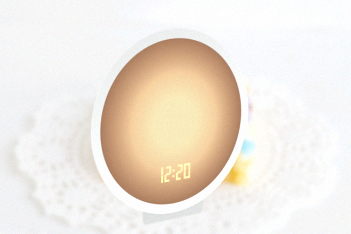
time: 12:20
